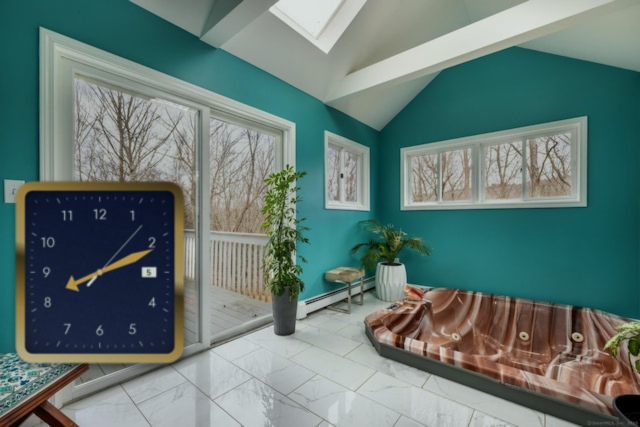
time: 8:11:07
